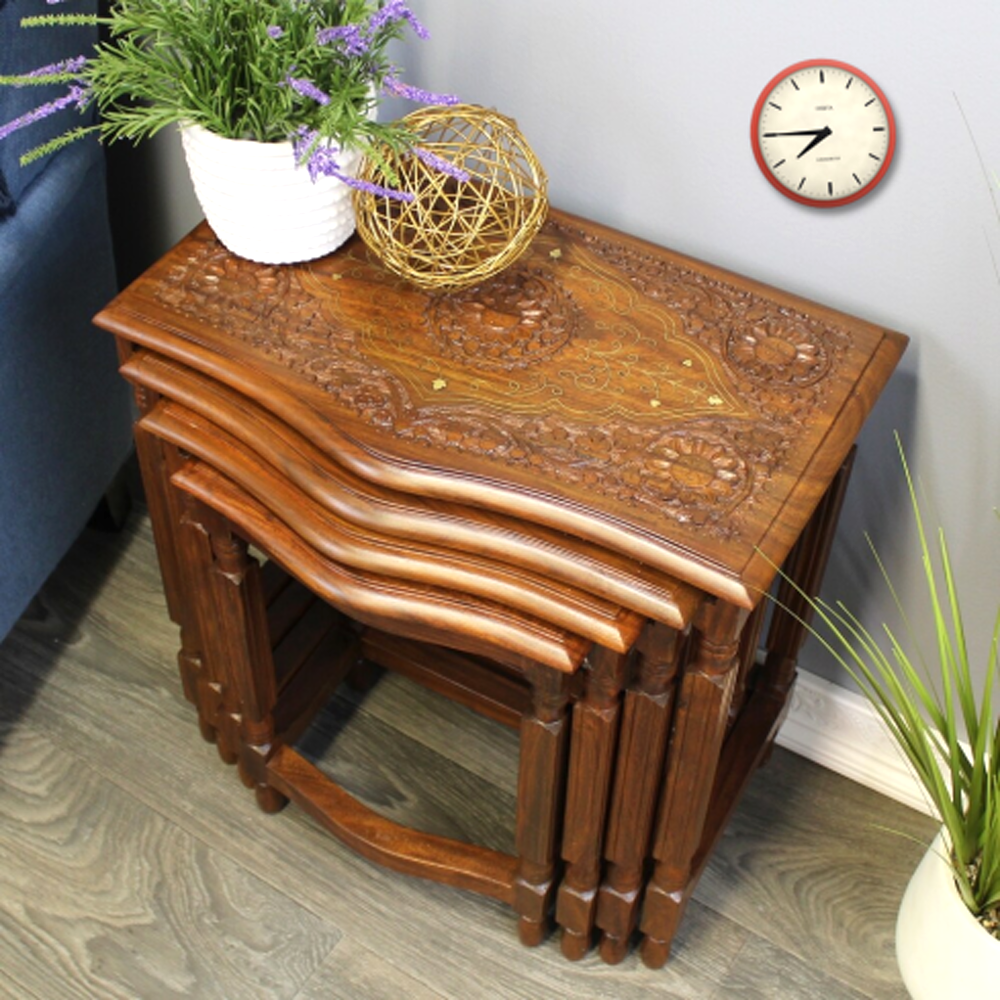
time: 7:45
